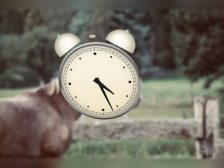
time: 4:27
